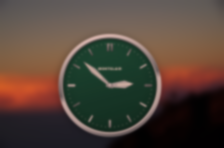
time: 2:52
